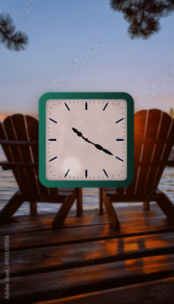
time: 10:20
